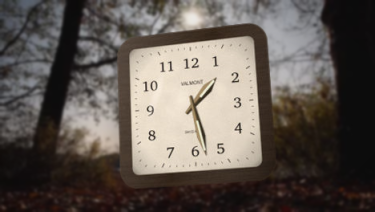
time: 1:28
